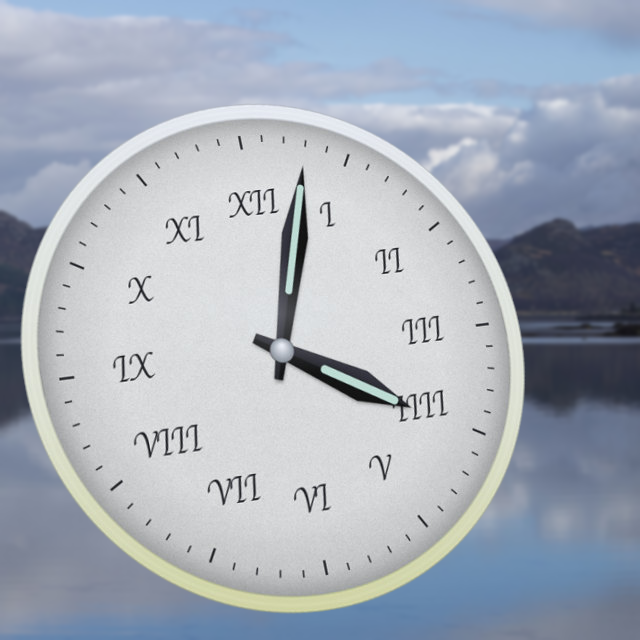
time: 4:03
